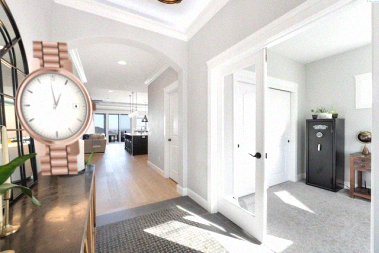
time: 12:59
